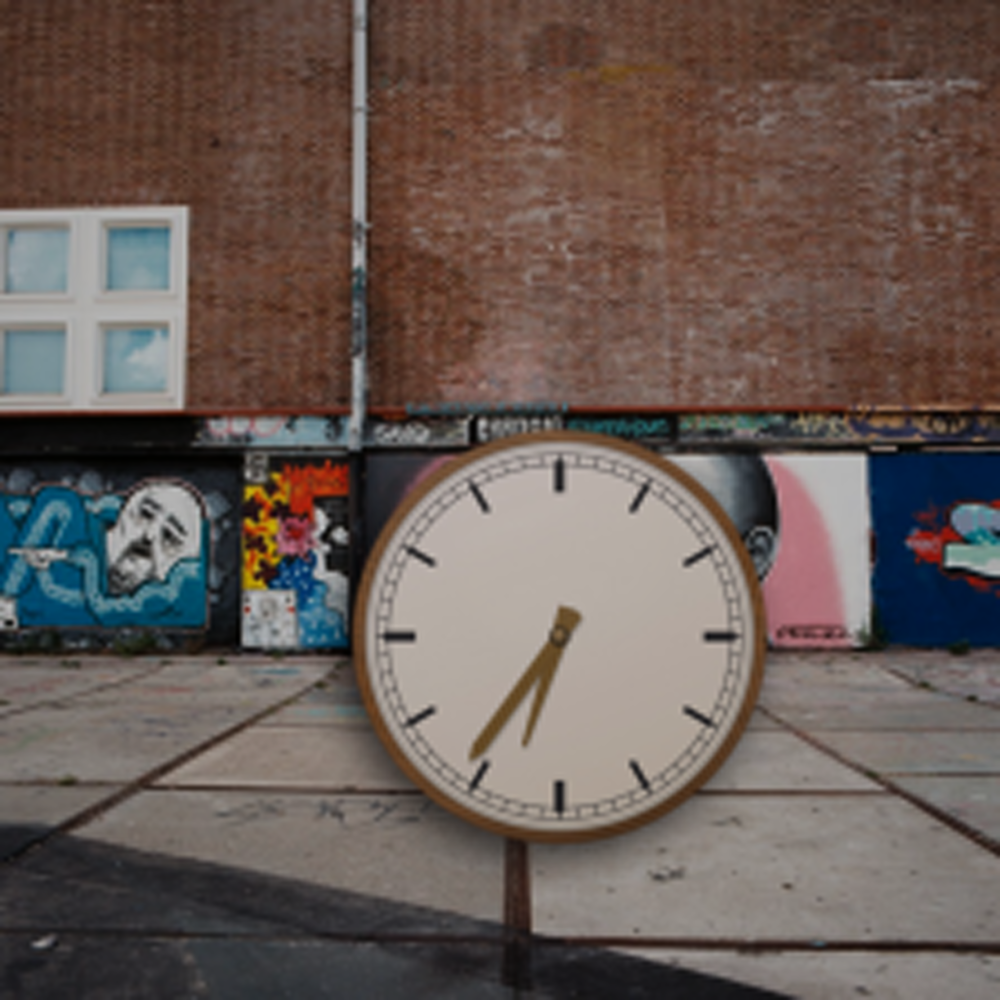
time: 6:36
